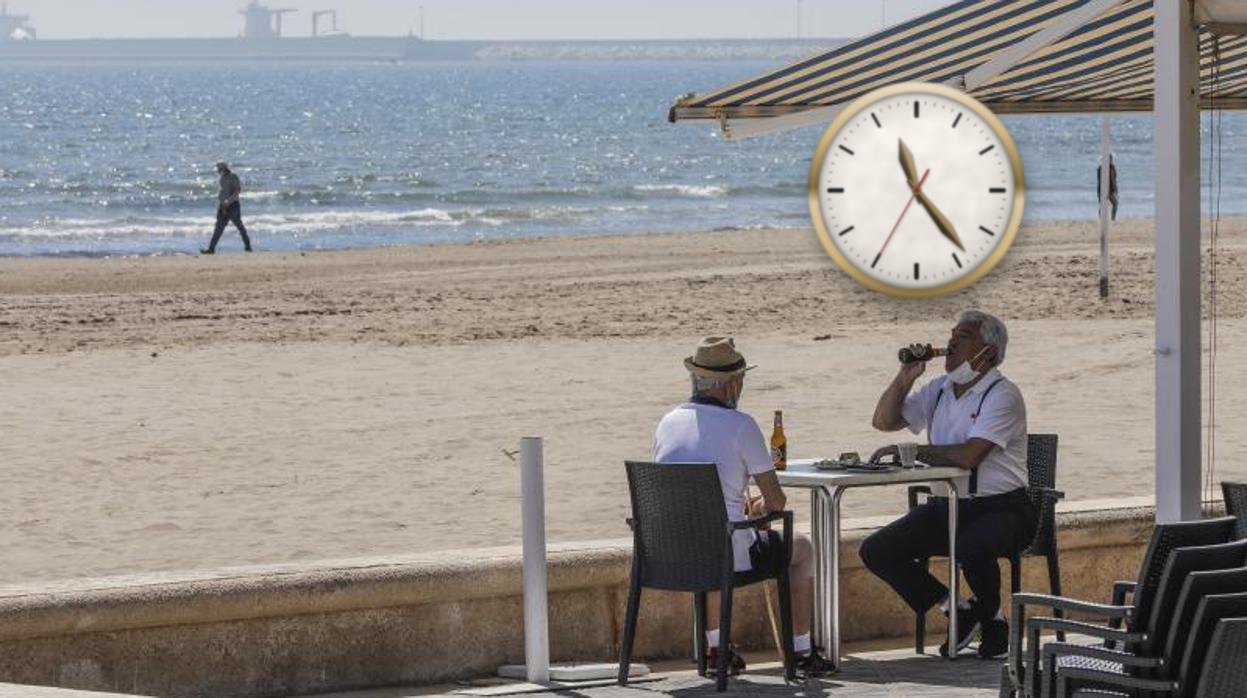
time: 11:23:35
